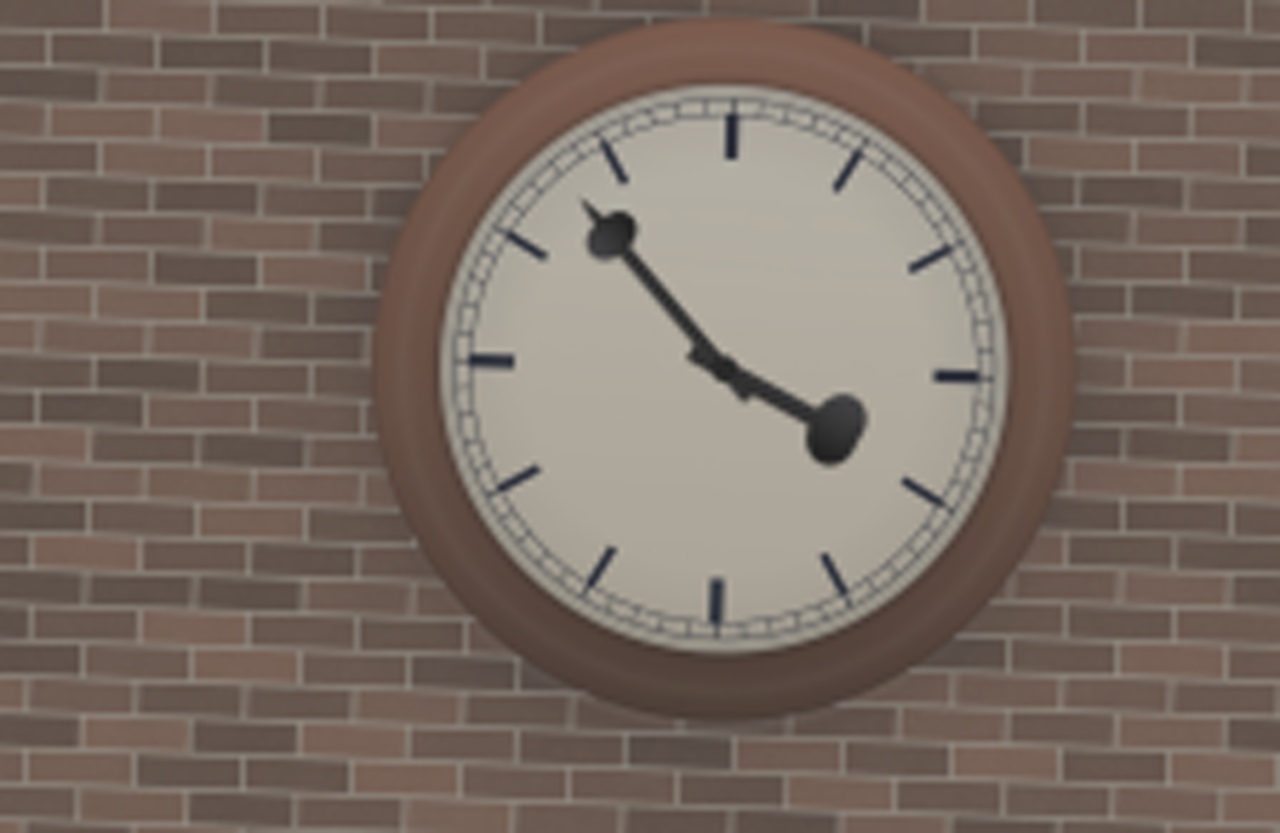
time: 3:53
